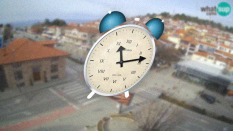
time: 11:13
